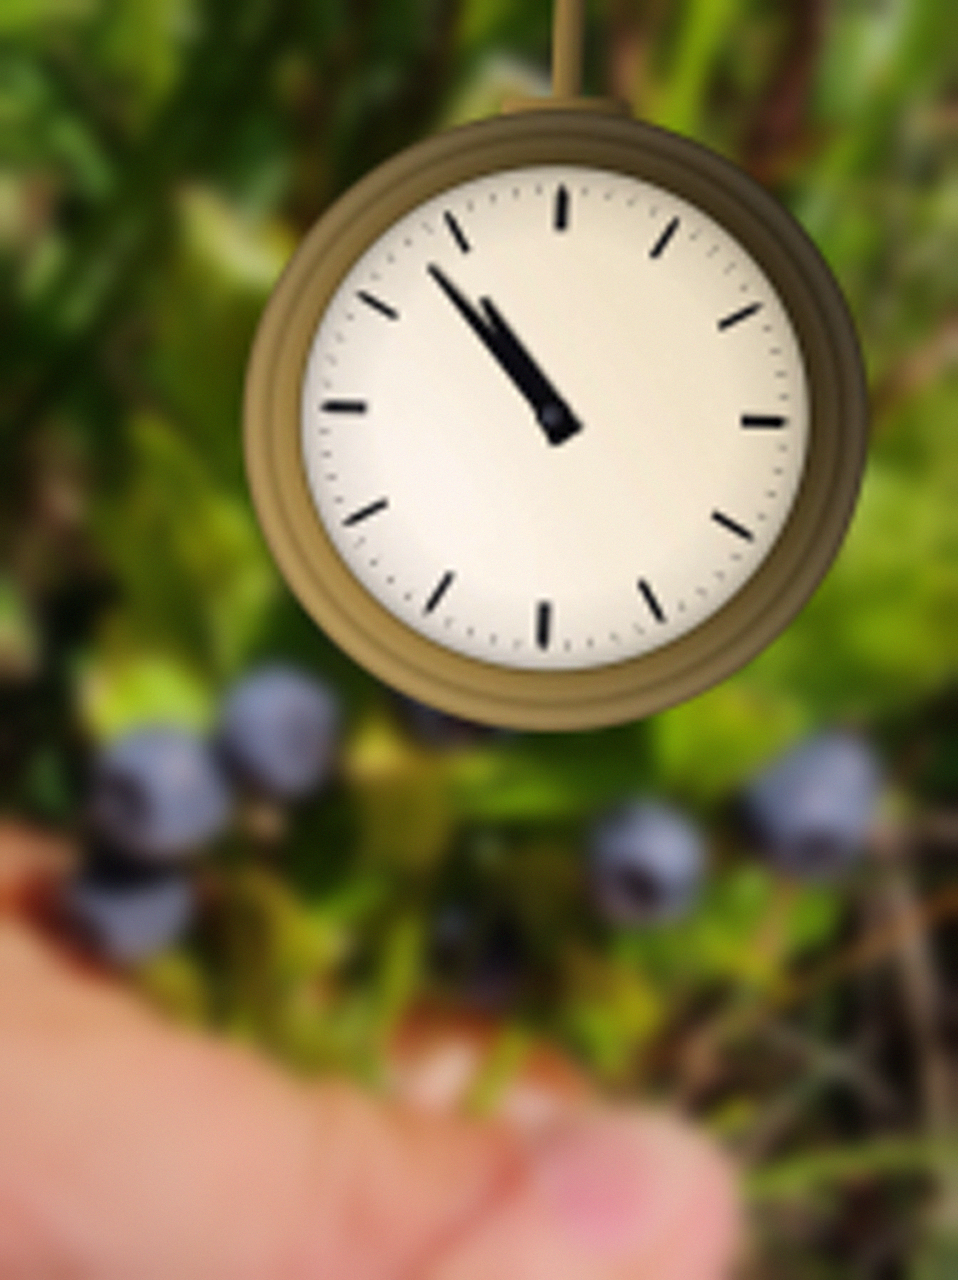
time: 10:53
